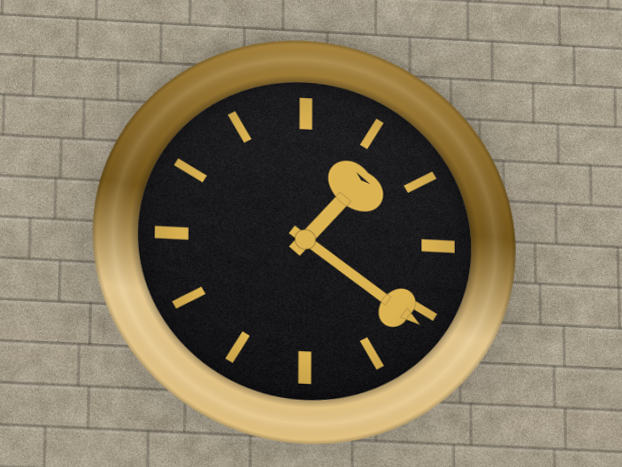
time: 1:21
